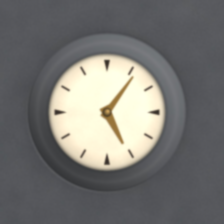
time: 5:06
